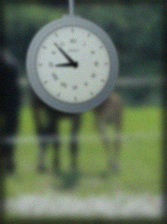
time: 8:53
